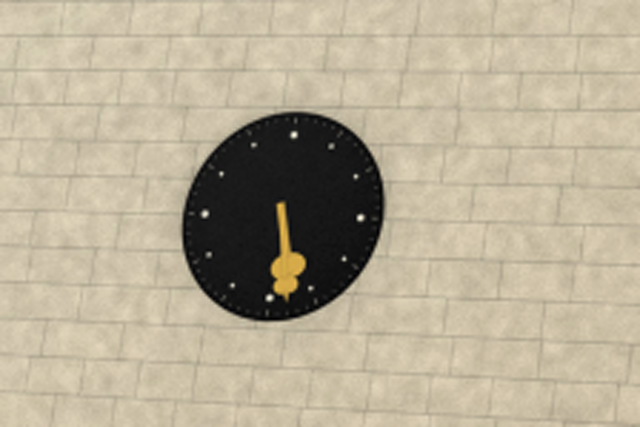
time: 5:28
